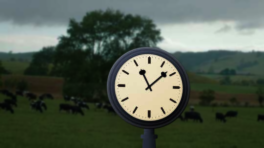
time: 11:08
